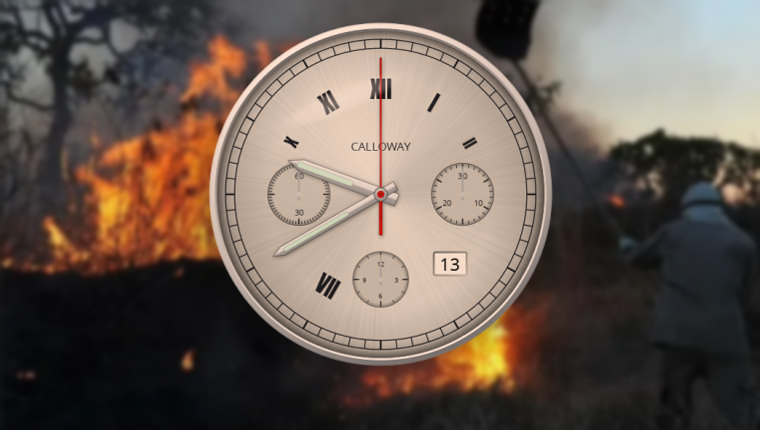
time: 9:40
